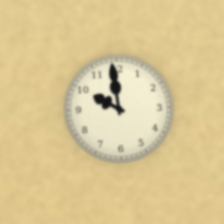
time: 9:59
